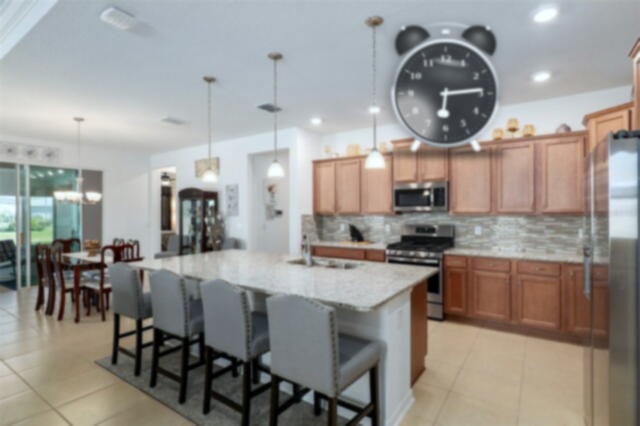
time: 6:14
